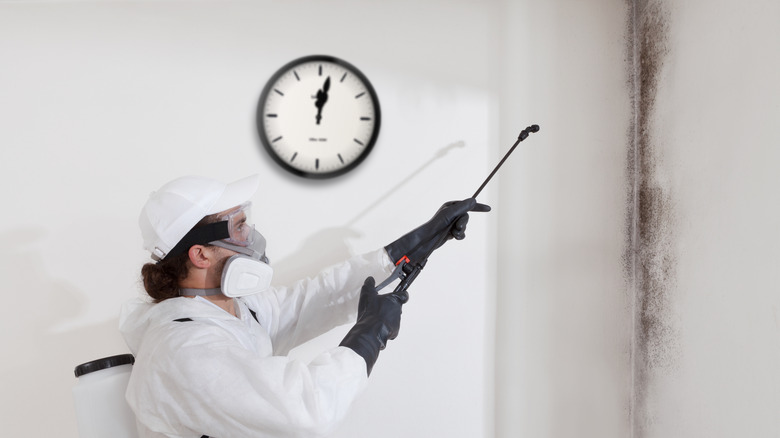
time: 12:02
